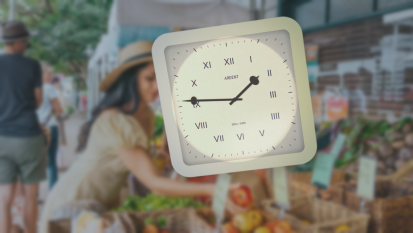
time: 1:46
